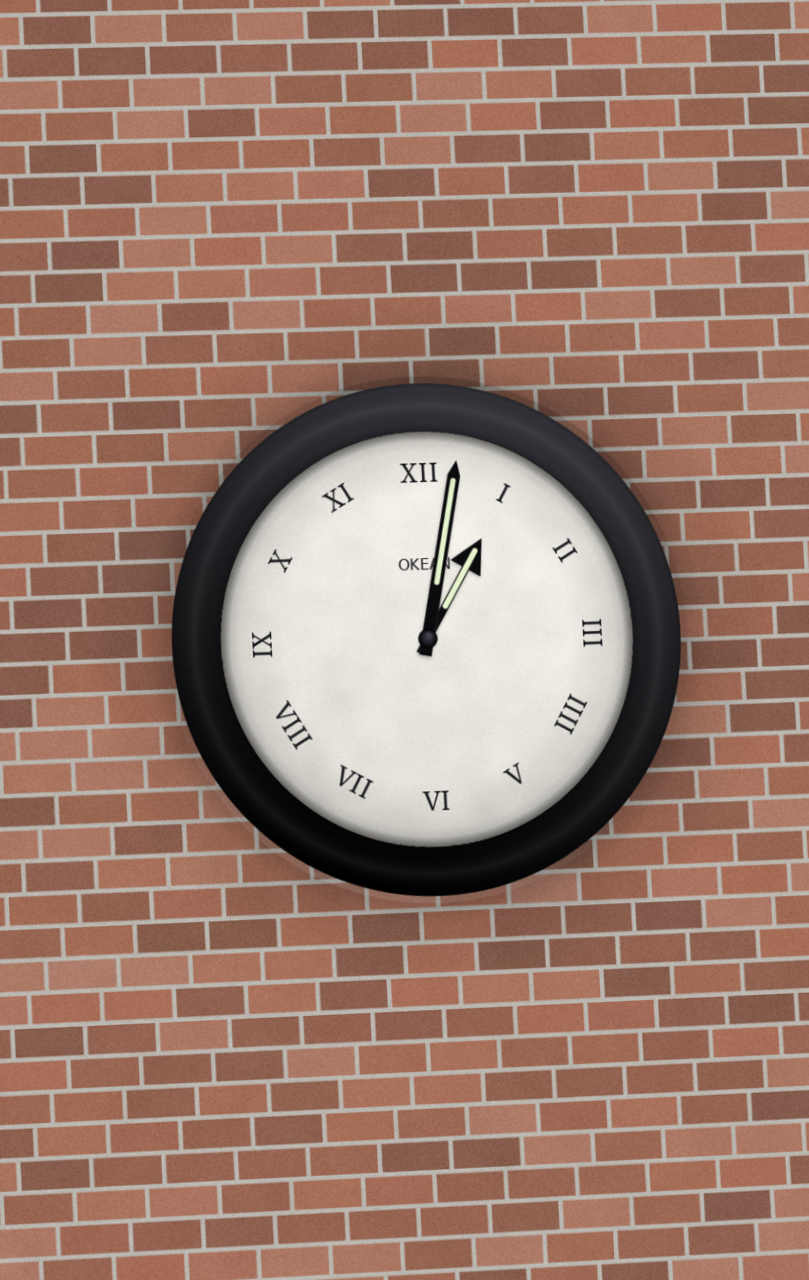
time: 1:02
